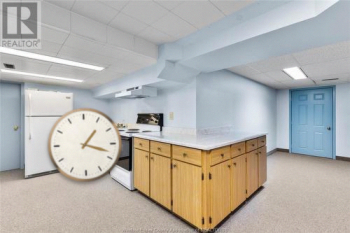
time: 1:18
